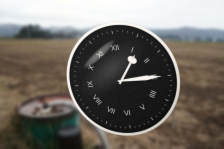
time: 1:15
